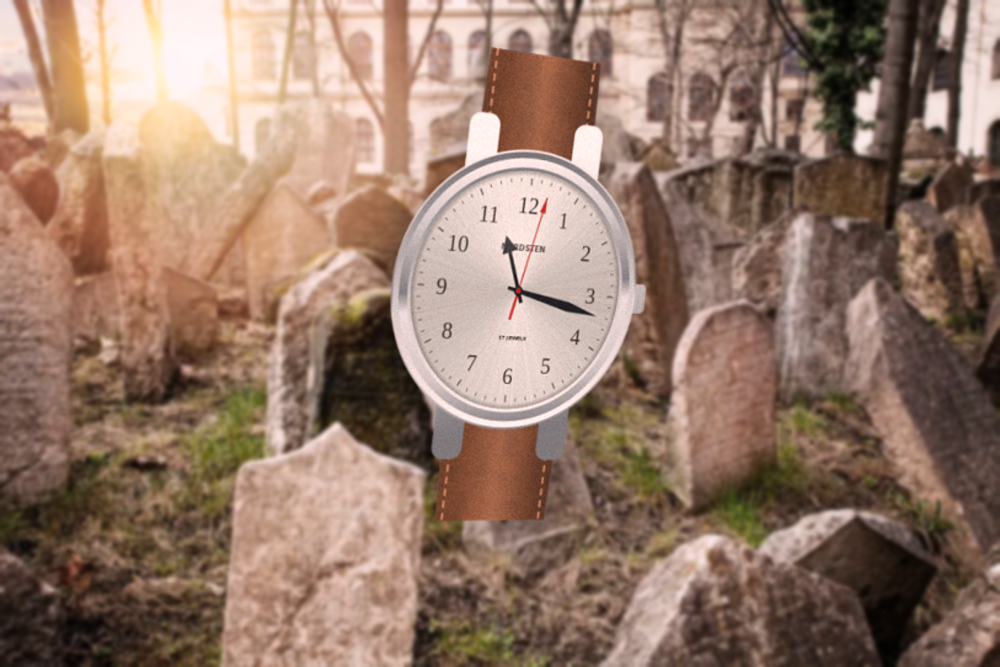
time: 11:17:02
